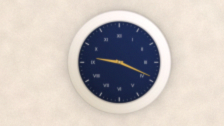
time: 9:19
